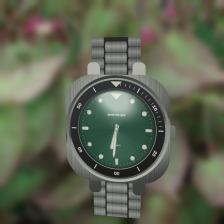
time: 6:31
